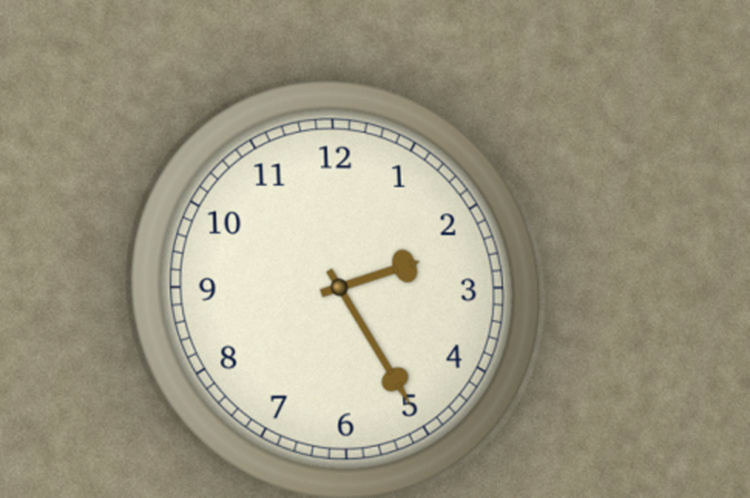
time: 2:25
